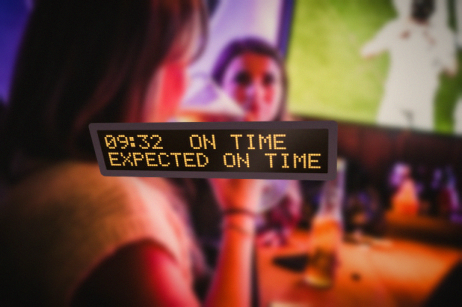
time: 9:32
